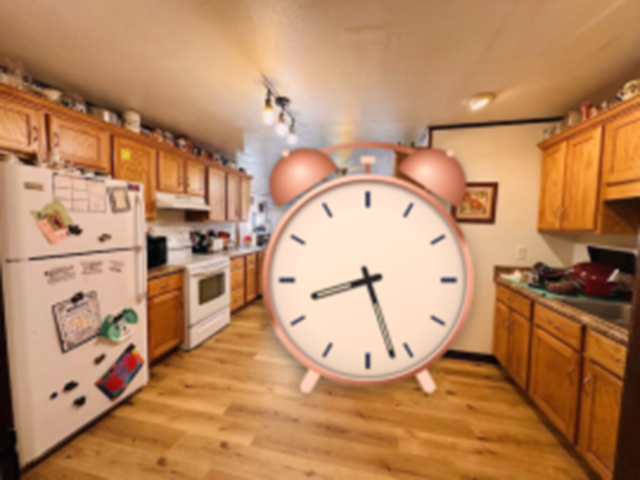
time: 8:27
